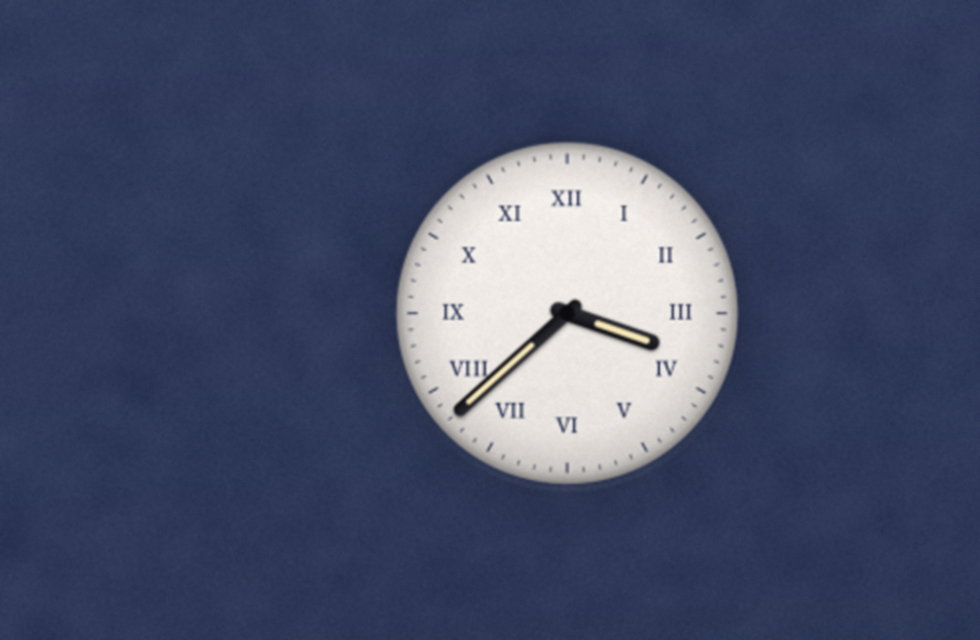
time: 3:38
